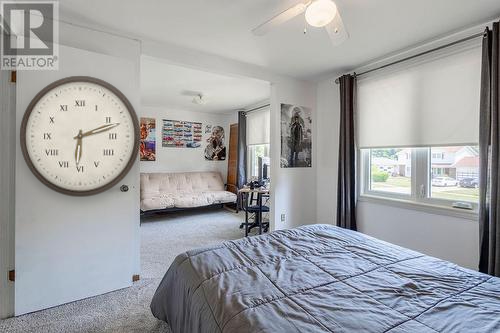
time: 6:12
